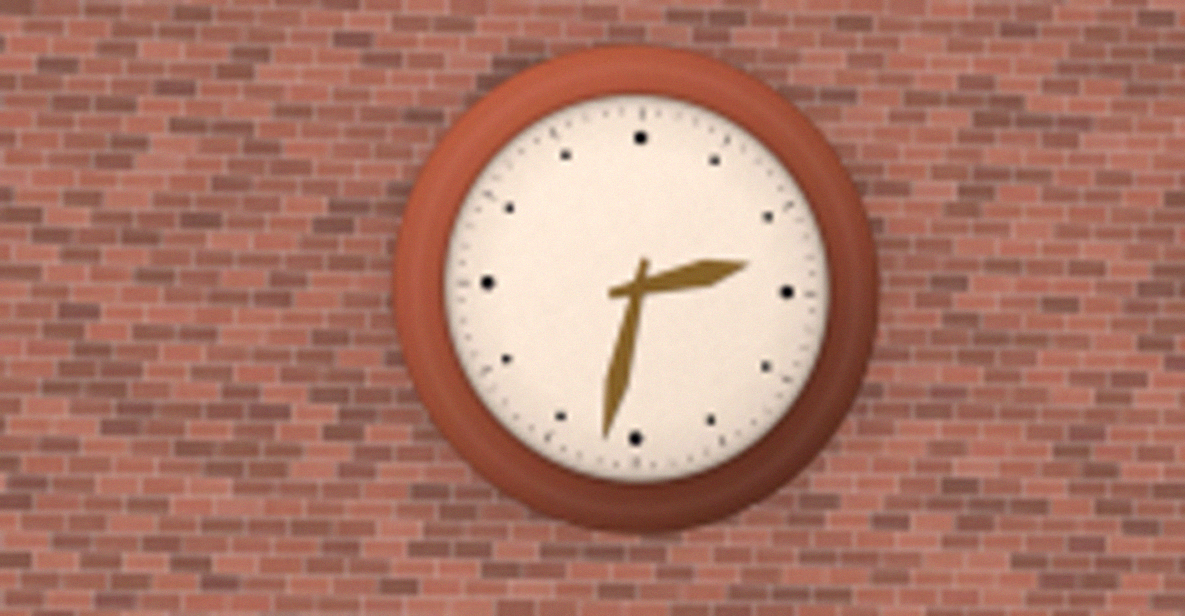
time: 2:32
